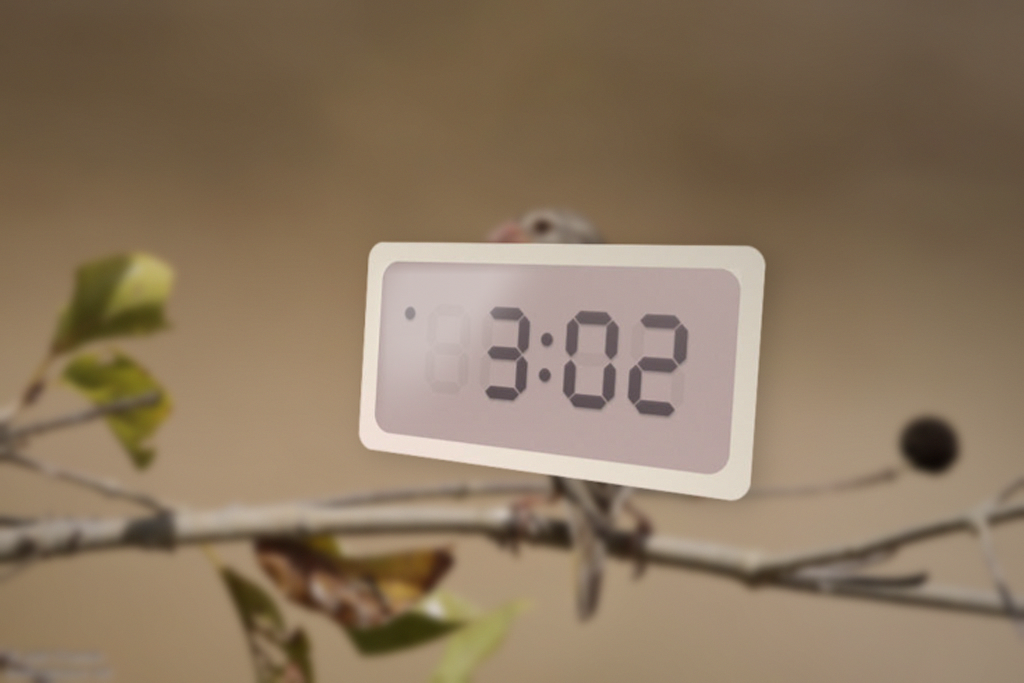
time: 3:02
